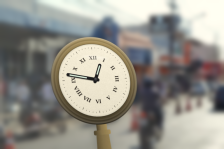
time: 12:47
